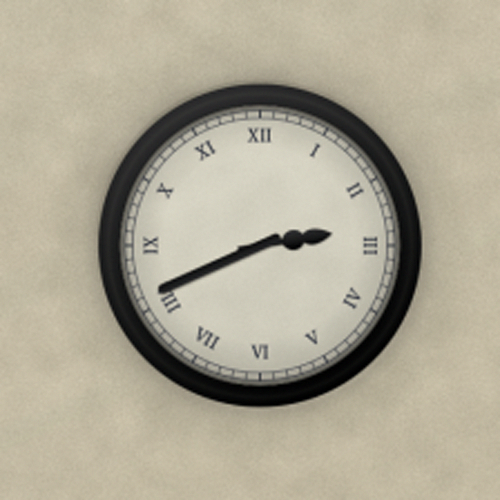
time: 2:41
